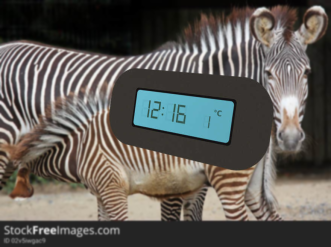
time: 12:16
